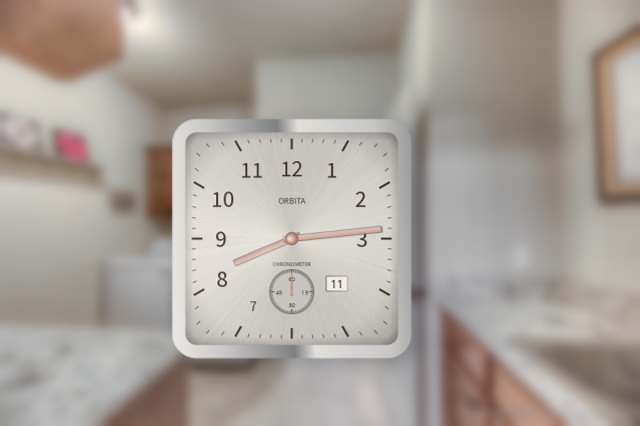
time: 8:14
